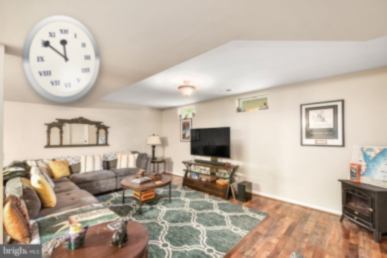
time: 11:51
